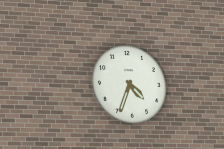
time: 4:34
